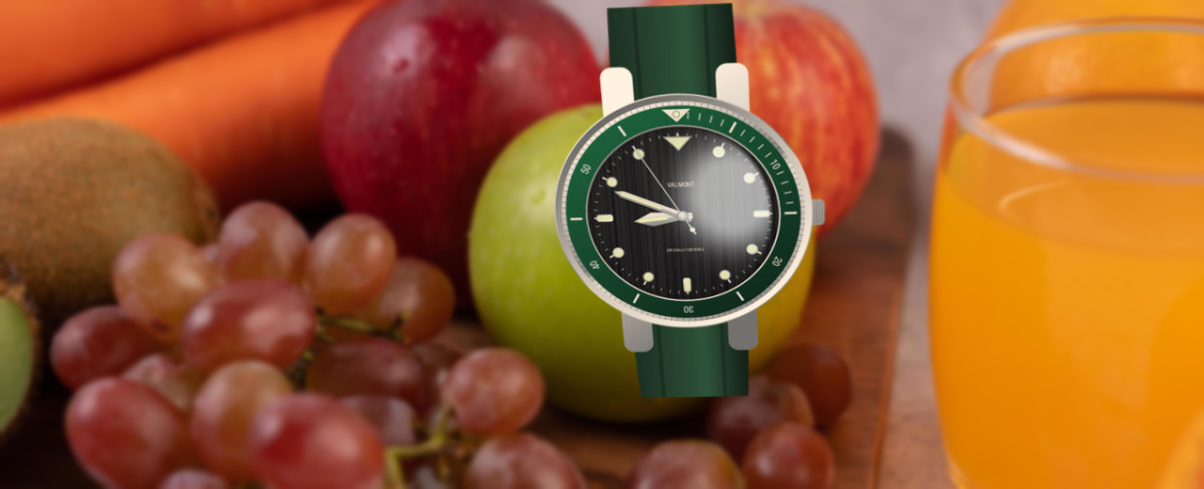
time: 8:48:55
